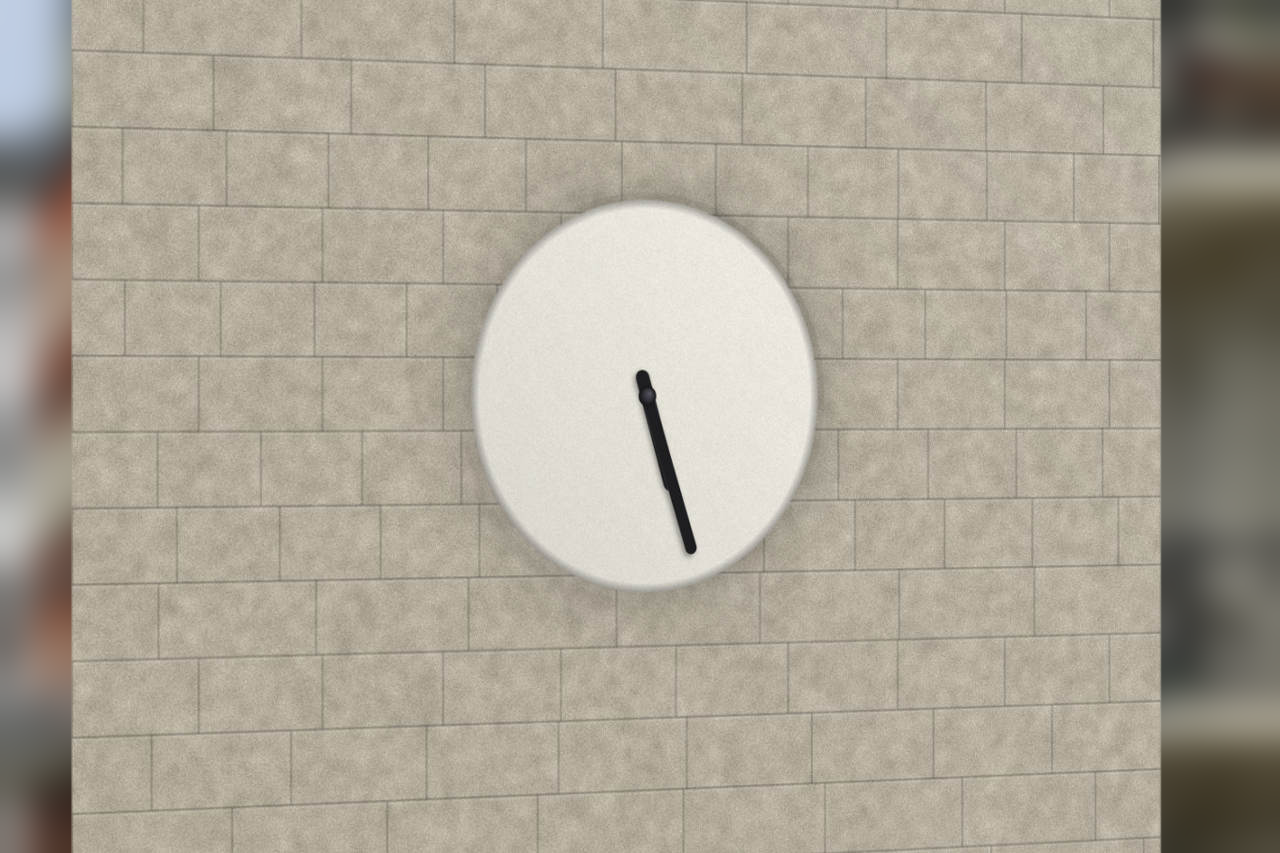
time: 5:27
